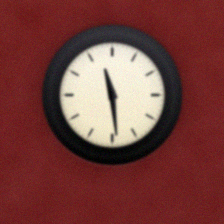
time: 11:29
